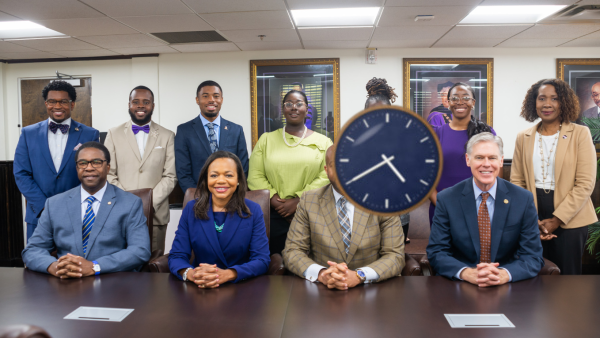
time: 4:40
